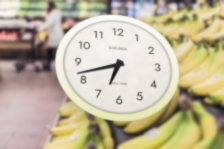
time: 6:42
